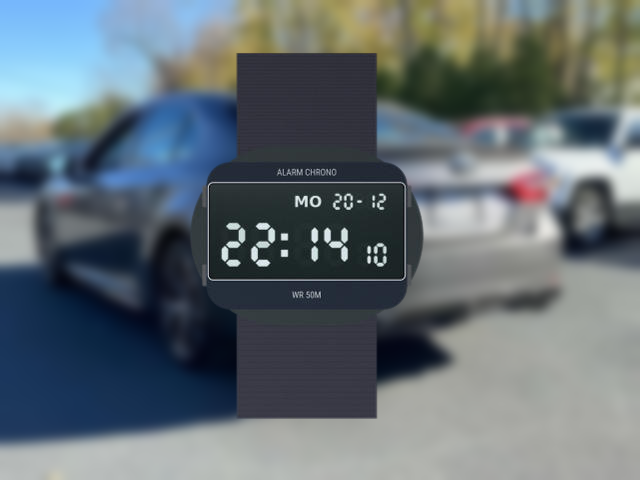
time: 22:14:10
